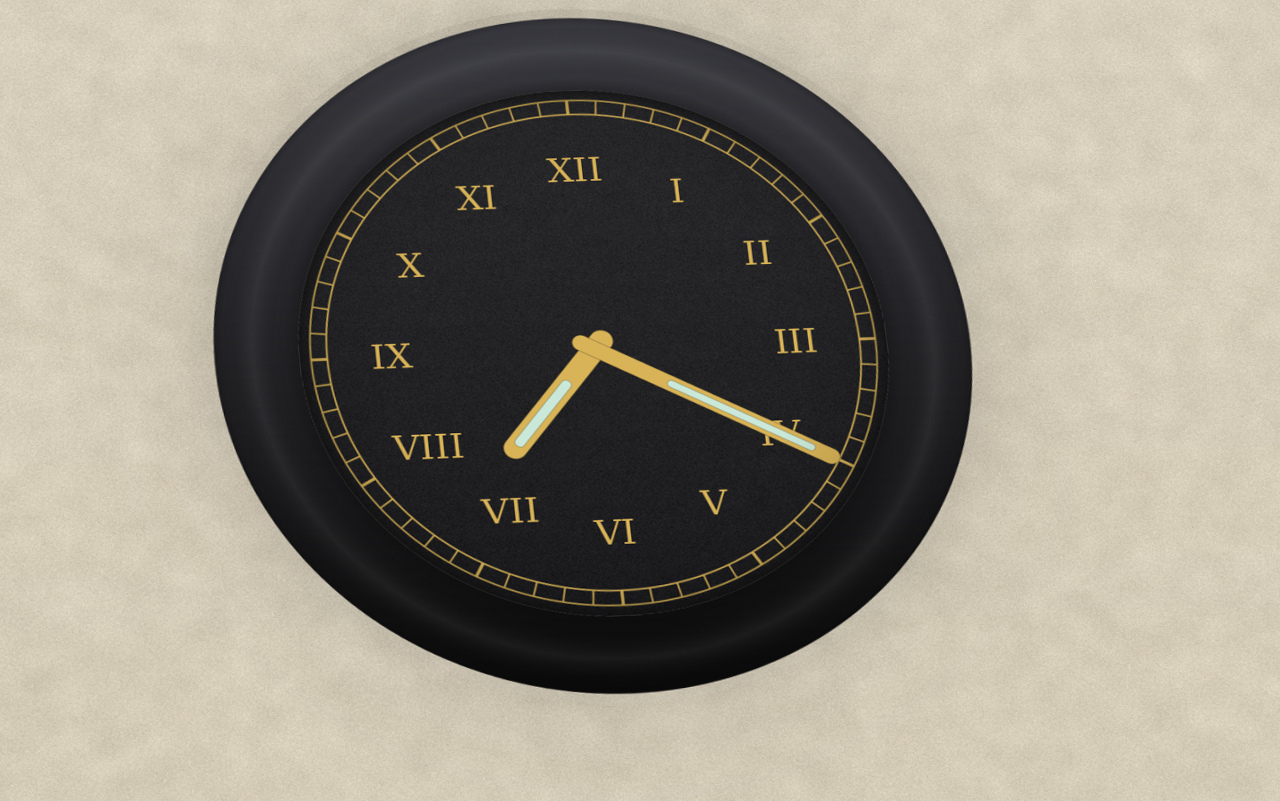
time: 7:20
